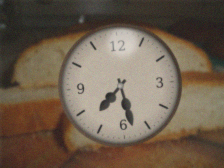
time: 7:28
